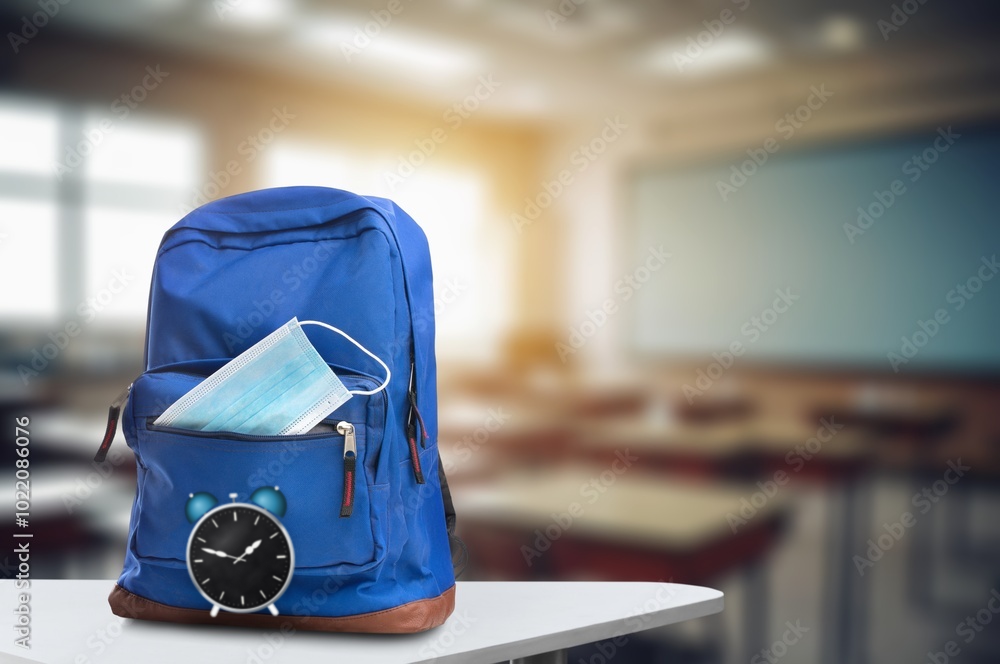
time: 1:48
